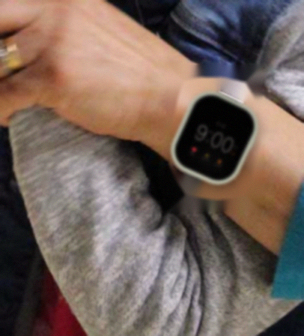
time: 9:00
